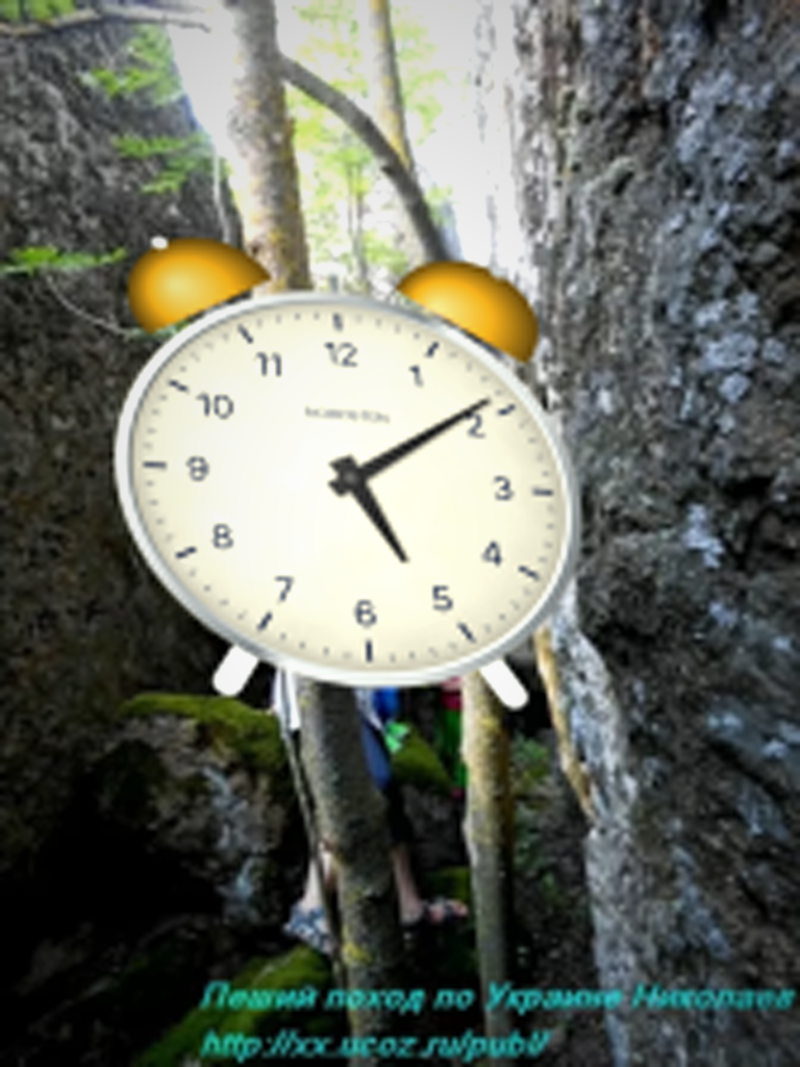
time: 5:09
